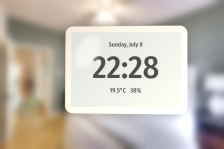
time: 22:28
